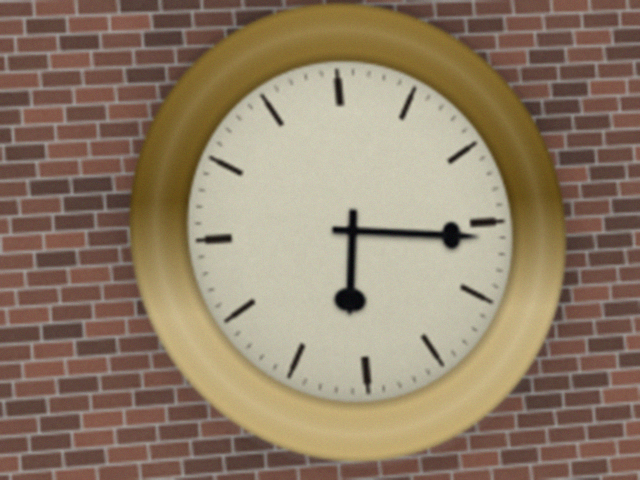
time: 6:16
